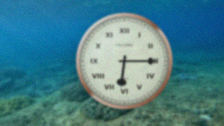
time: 6:15
